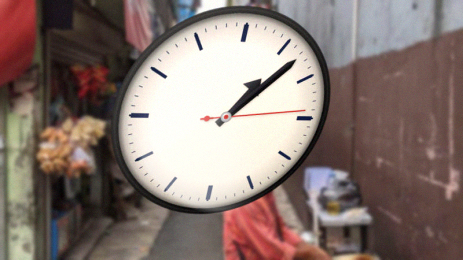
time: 1:07:14
